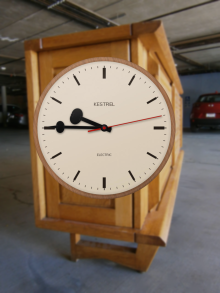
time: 9:45:13
